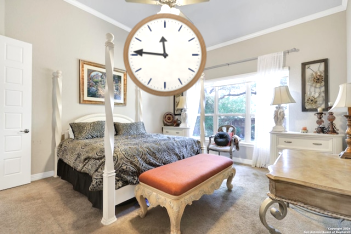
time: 11:46
